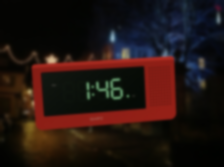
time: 1:46
